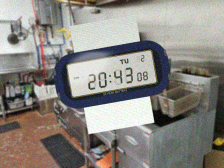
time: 20:43:08
